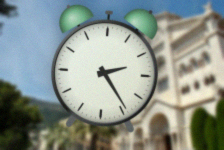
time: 2:24
